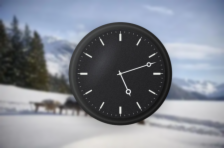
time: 5:12
